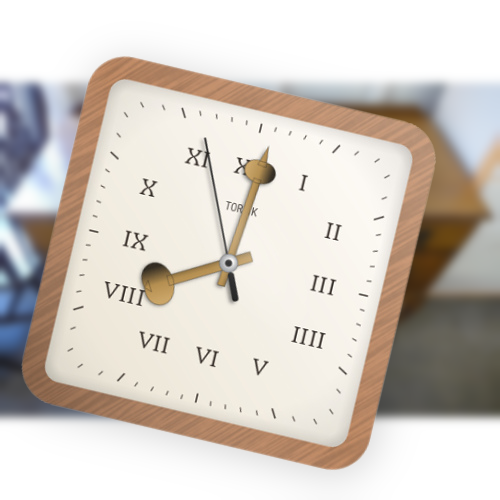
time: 8:00:56
